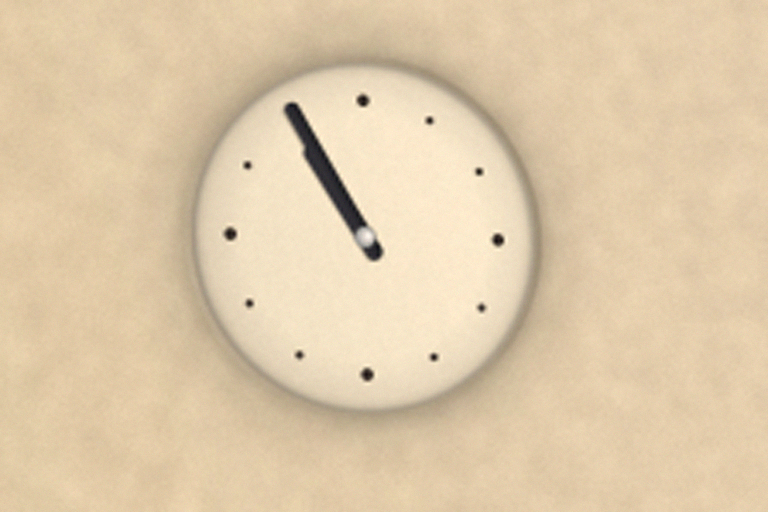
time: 10:55
